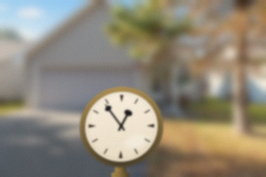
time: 12:54
